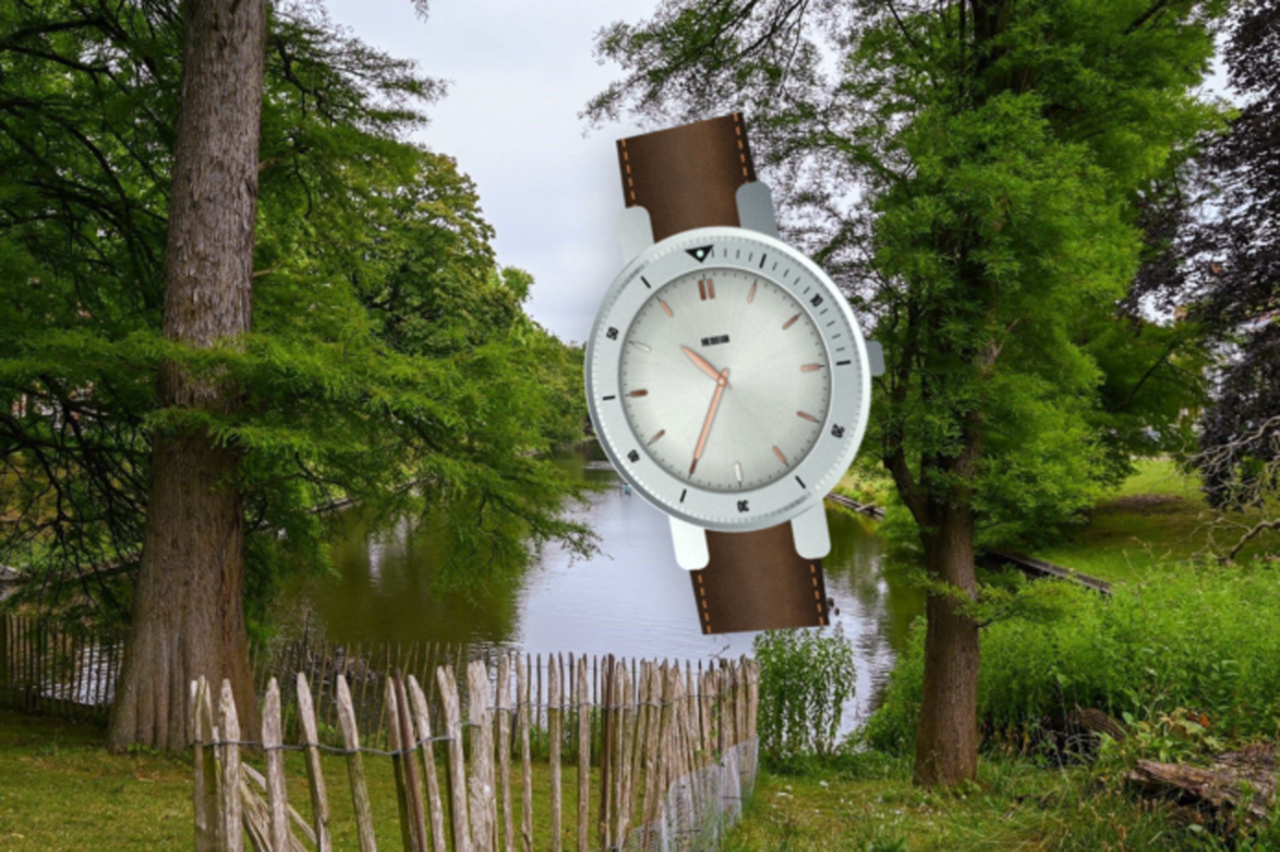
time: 10:35
